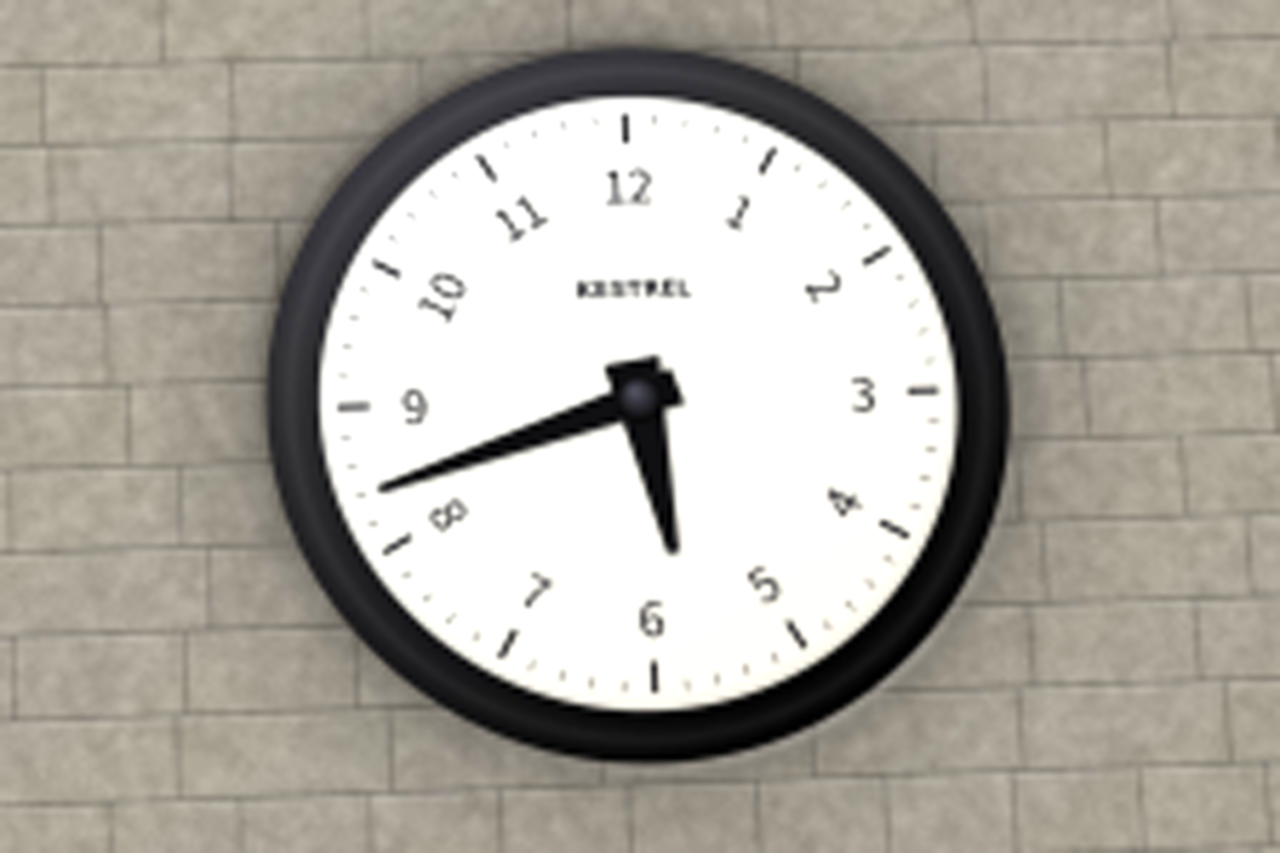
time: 5:42
